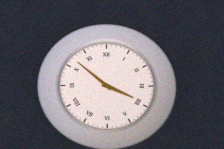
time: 3:52
